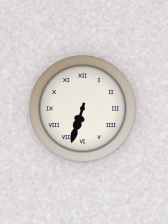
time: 6:33
